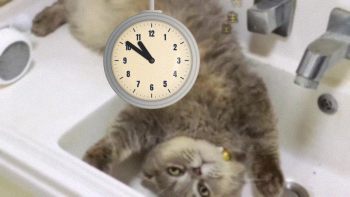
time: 10:51
